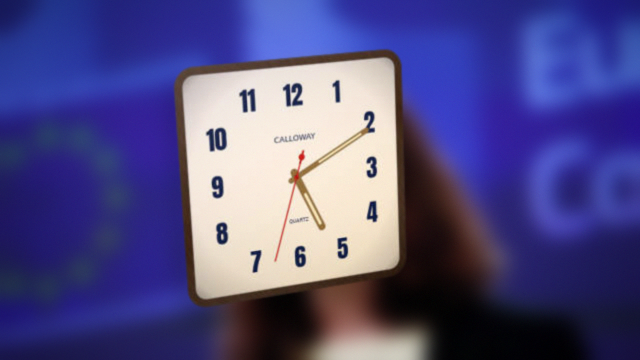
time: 5:10:33
